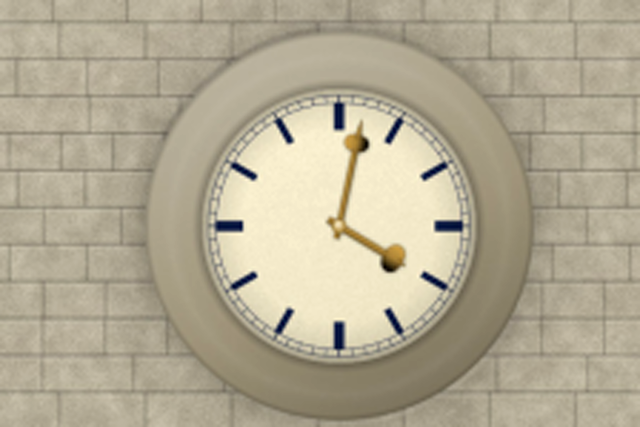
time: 4:02
